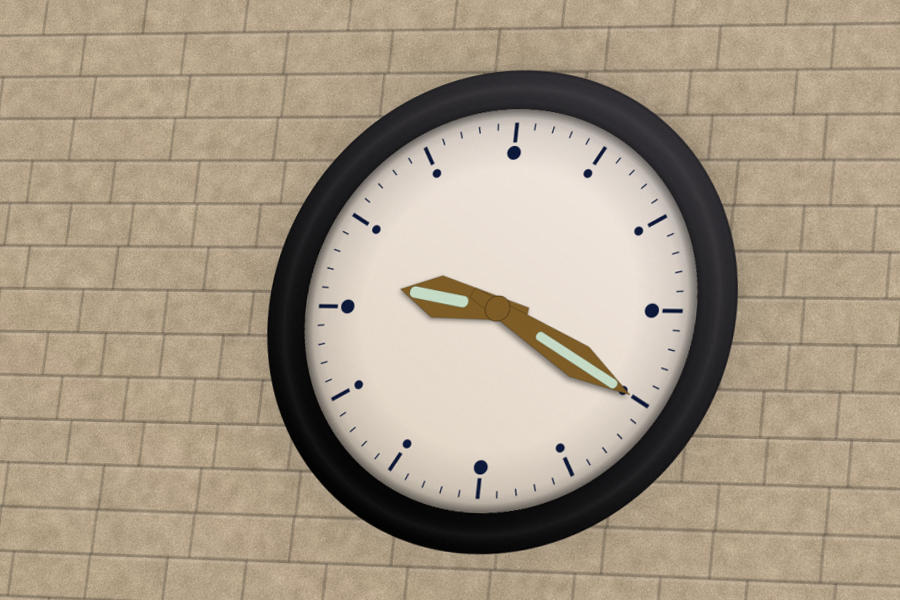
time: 9:20
